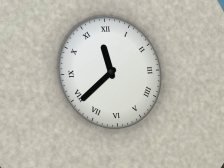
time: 11:39
